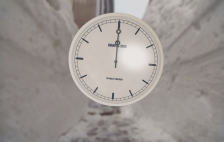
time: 12:00
